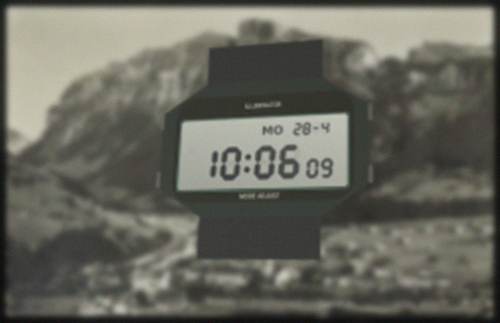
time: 10:06:09
